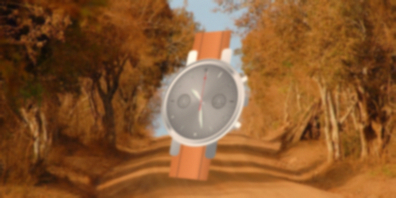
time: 10:28
